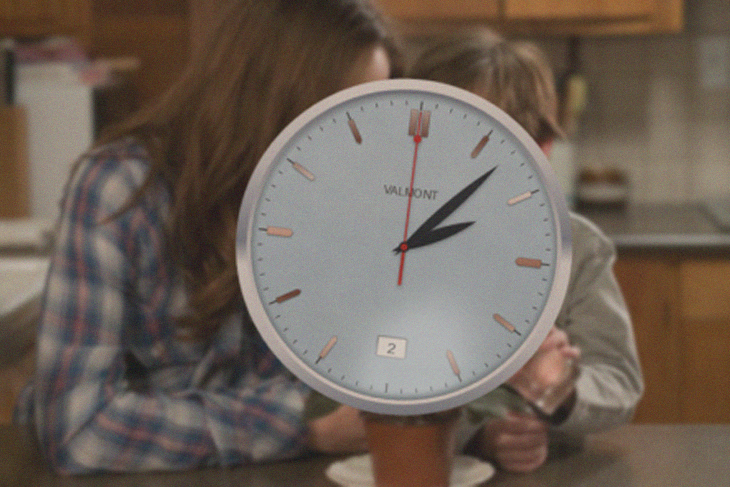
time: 2:07:00
